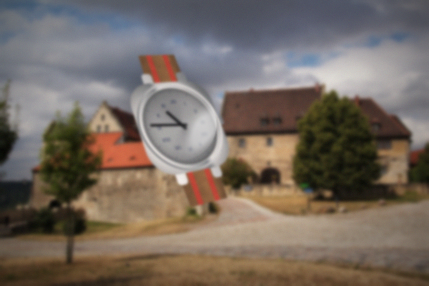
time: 10:46
